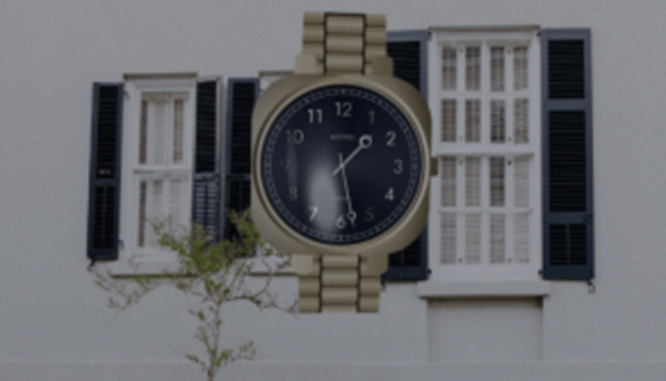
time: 1:28
